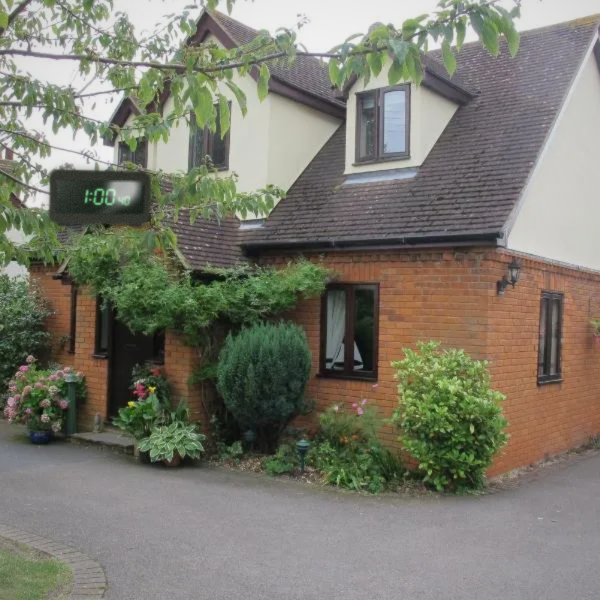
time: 1:00
